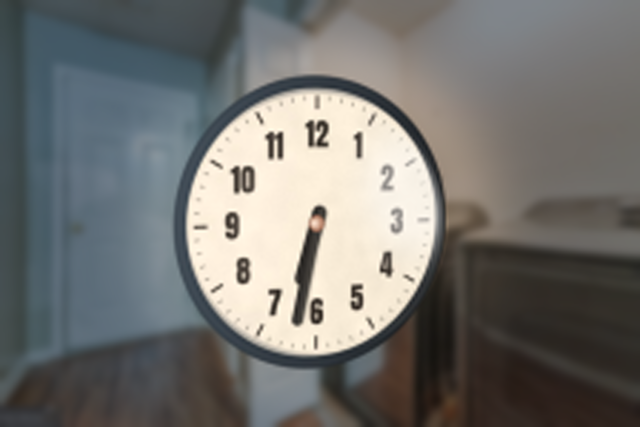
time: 6:32
